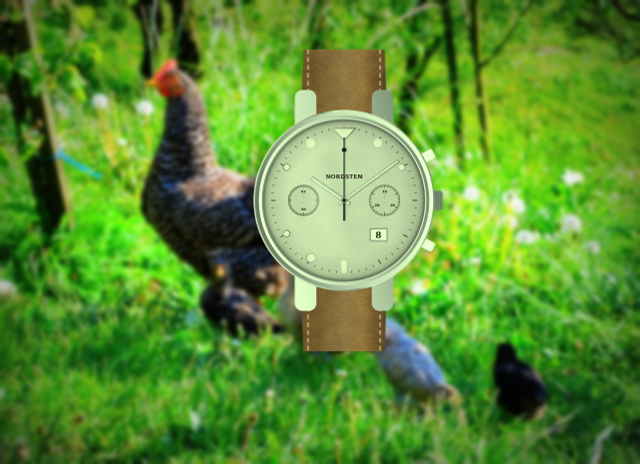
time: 10:09
